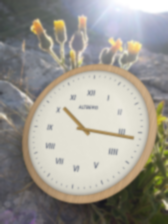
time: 10:16
